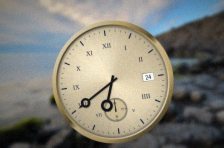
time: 6:40
